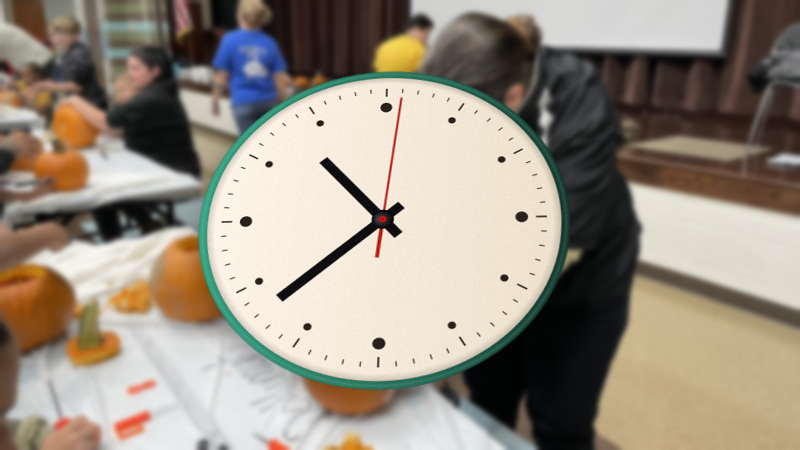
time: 10:38:01
